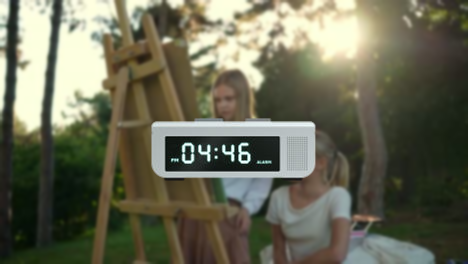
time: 4:46
